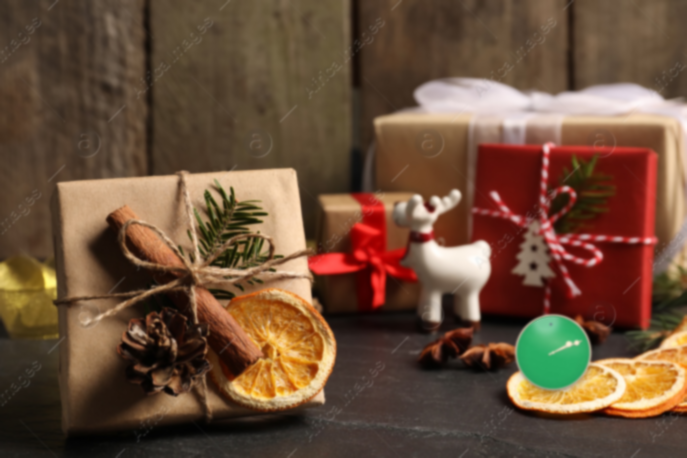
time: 2:12
